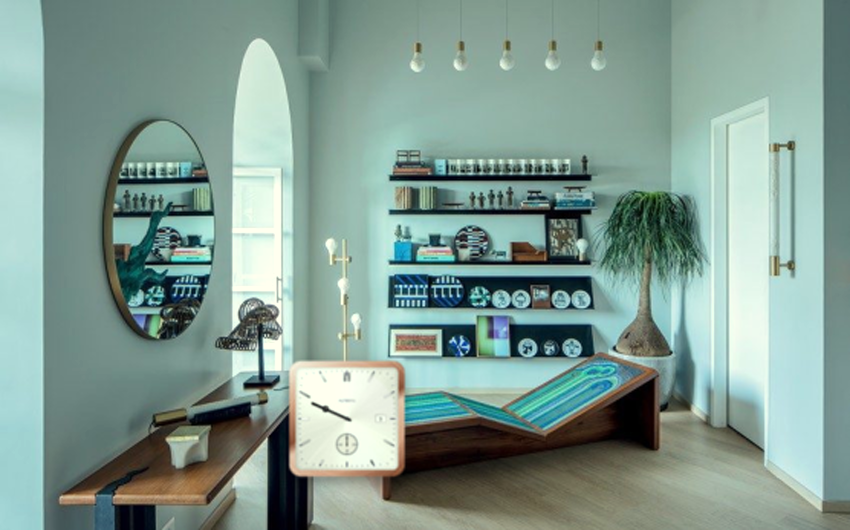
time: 9:49
